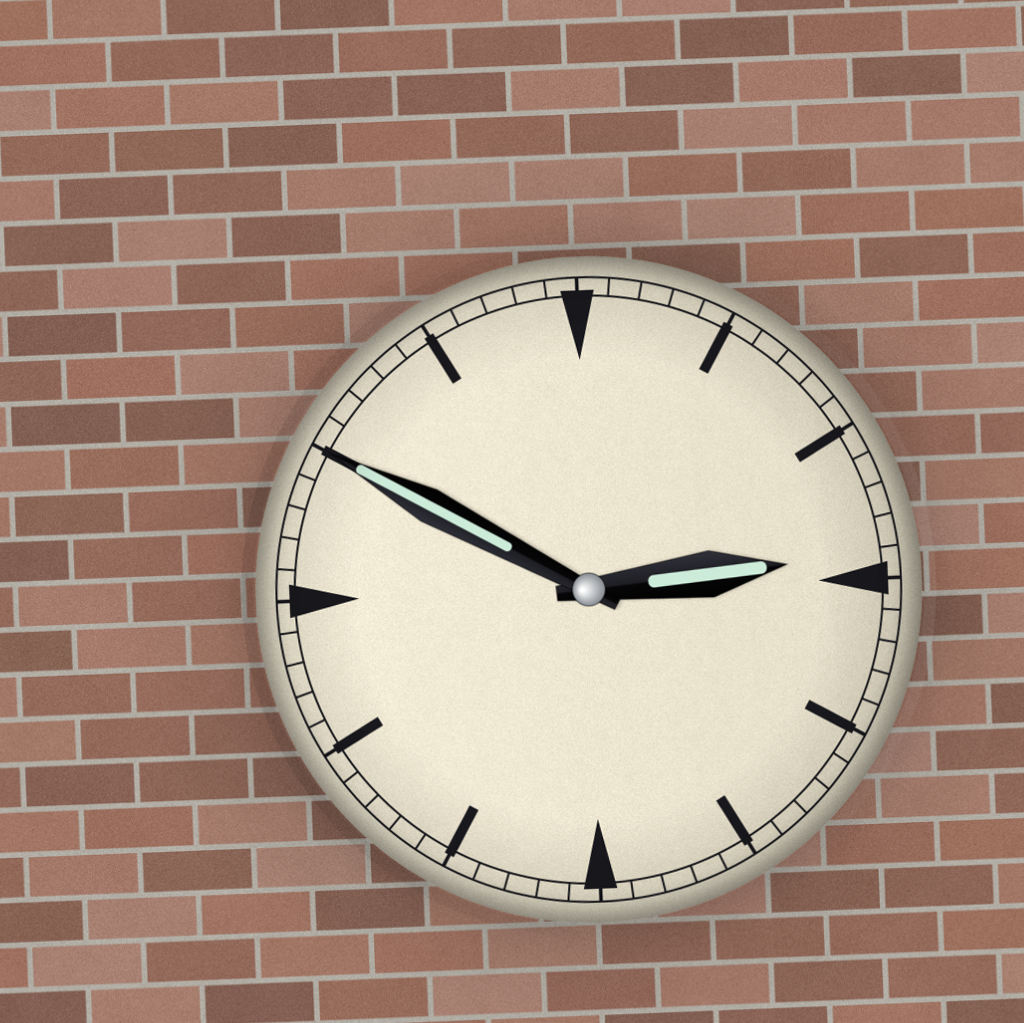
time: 2:50
